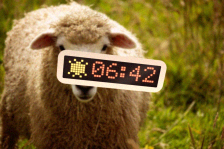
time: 6:42
